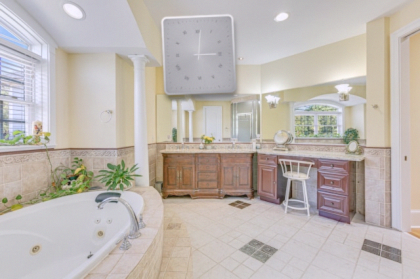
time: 3:01
